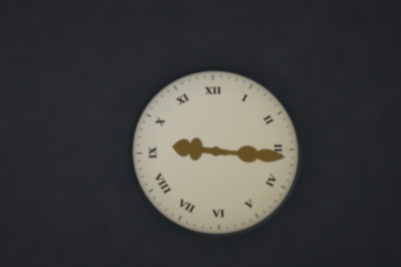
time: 9:16
